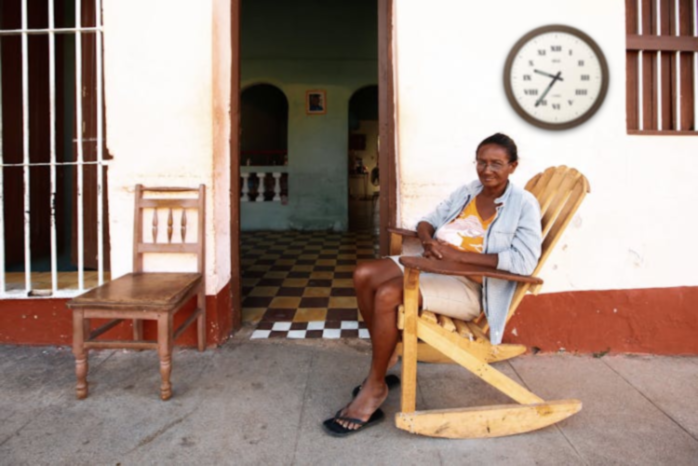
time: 9:36
